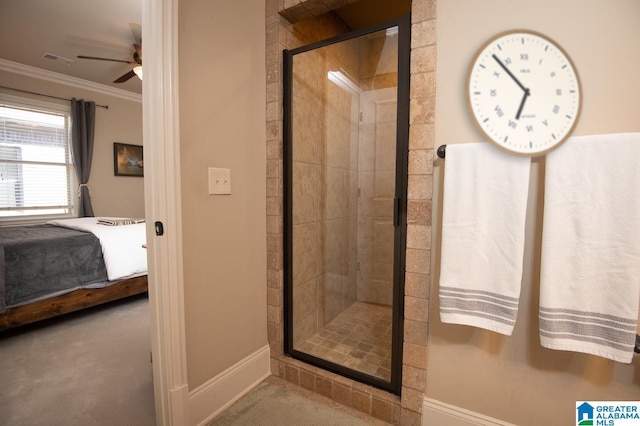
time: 6:53
